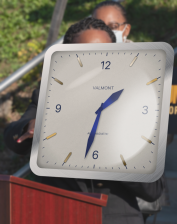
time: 1:32
